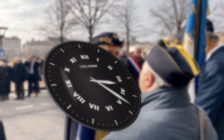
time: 3:23
